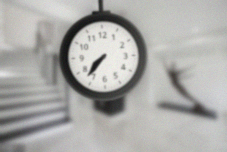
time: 7:37
